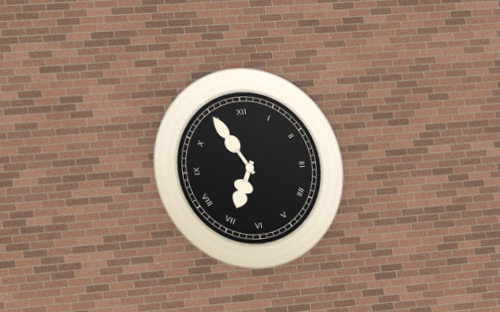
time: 6:55
